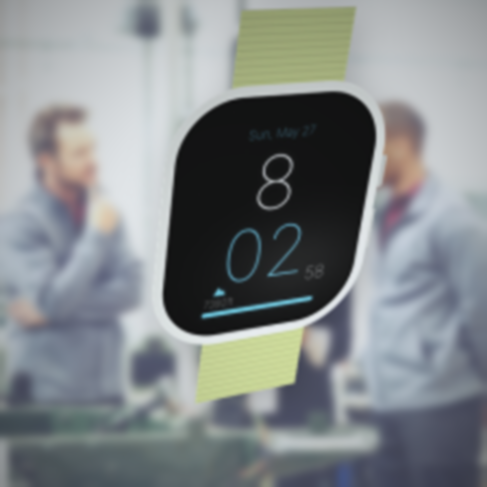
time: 8:02
